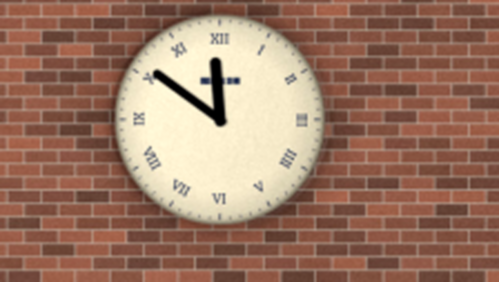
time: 11:51
